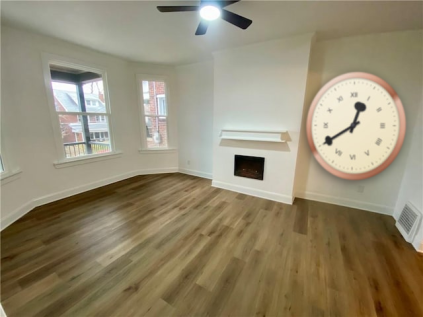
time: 12:40
